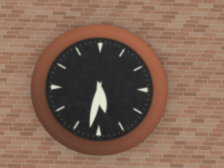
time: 5:32
